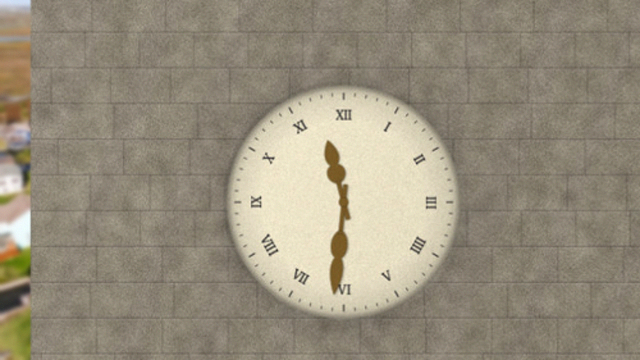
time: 11:31
